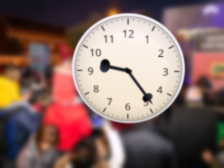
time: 9:24
